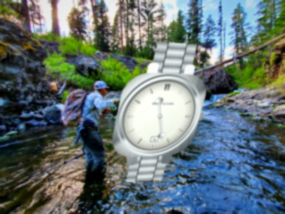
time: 11:27
